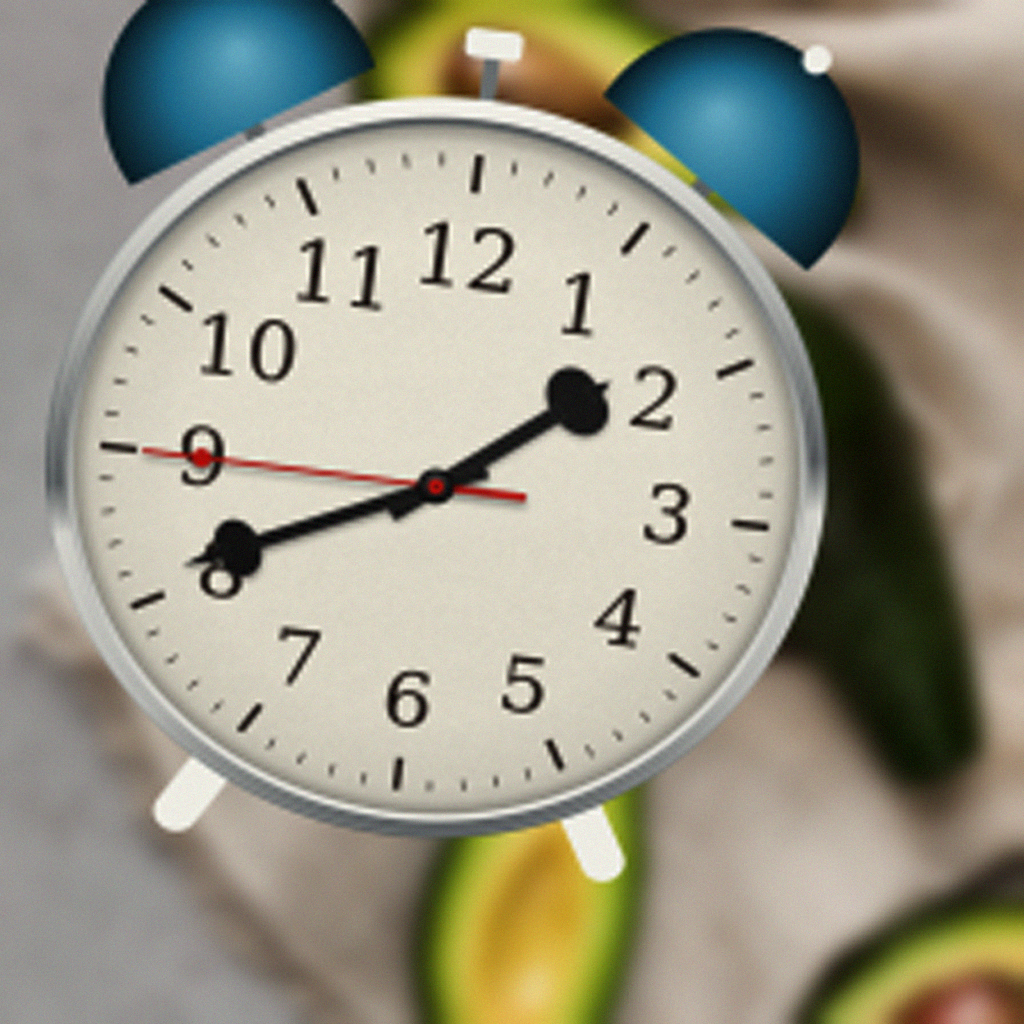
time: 1:40:45
